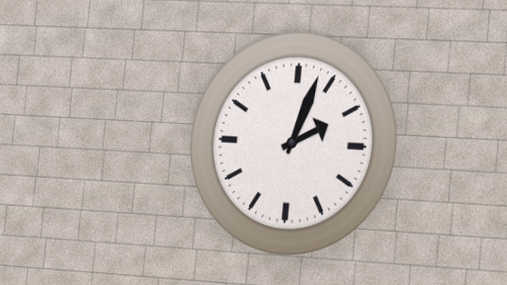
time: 2:03
